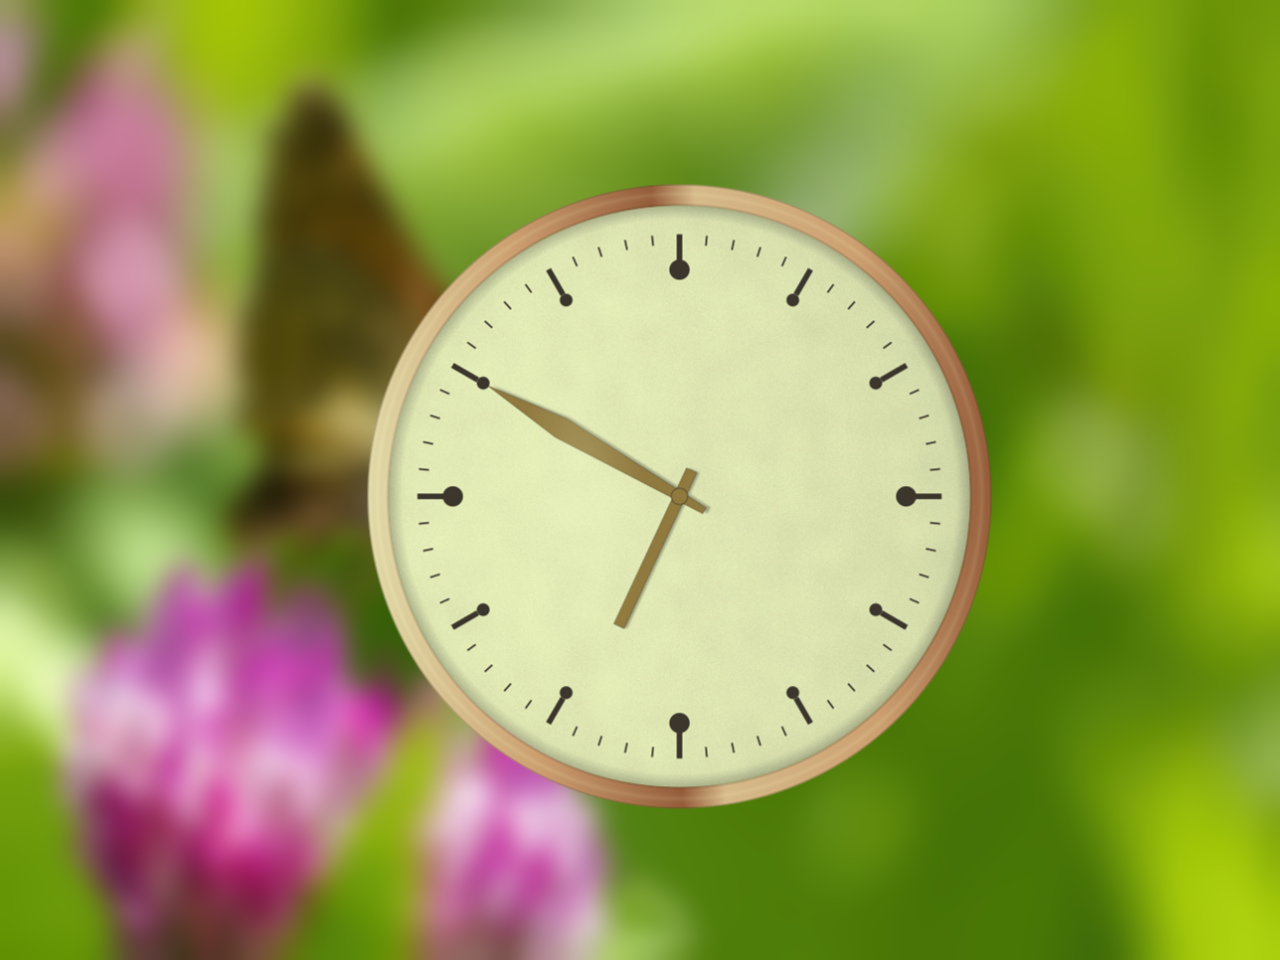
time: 6:50
